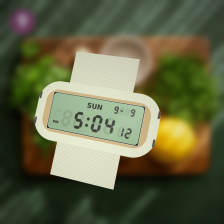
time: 5:04:12
